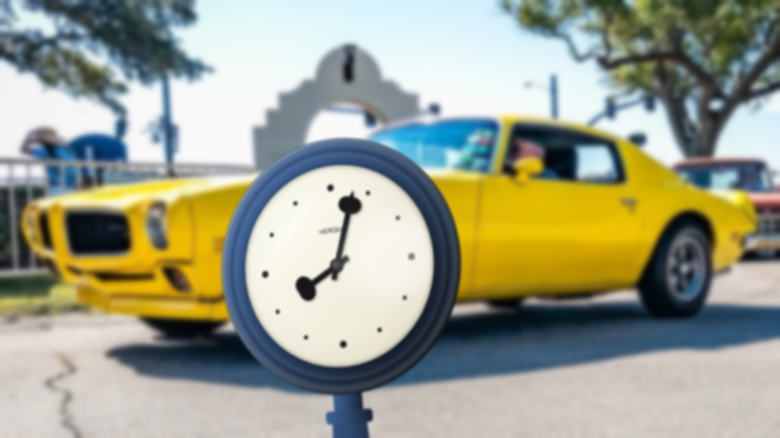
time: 8:03
